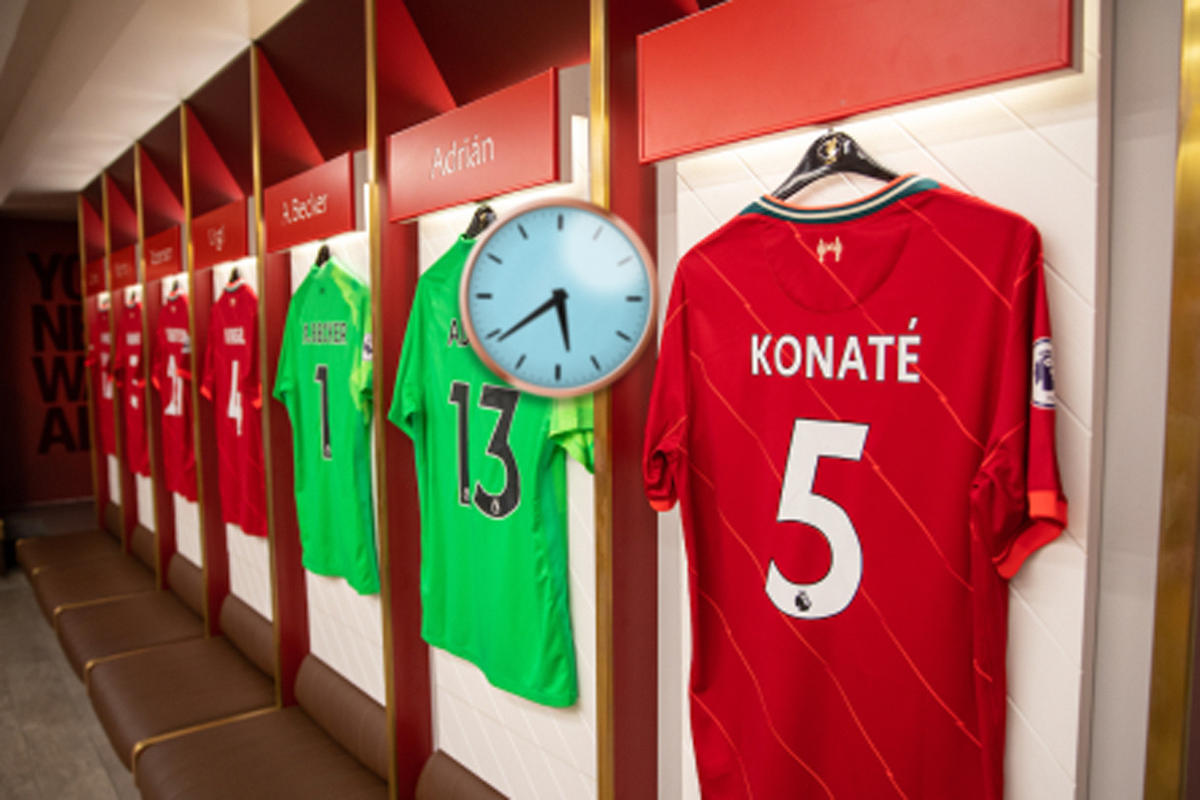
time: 5:39
